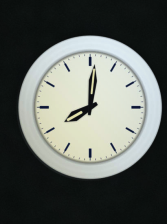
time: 8:01
